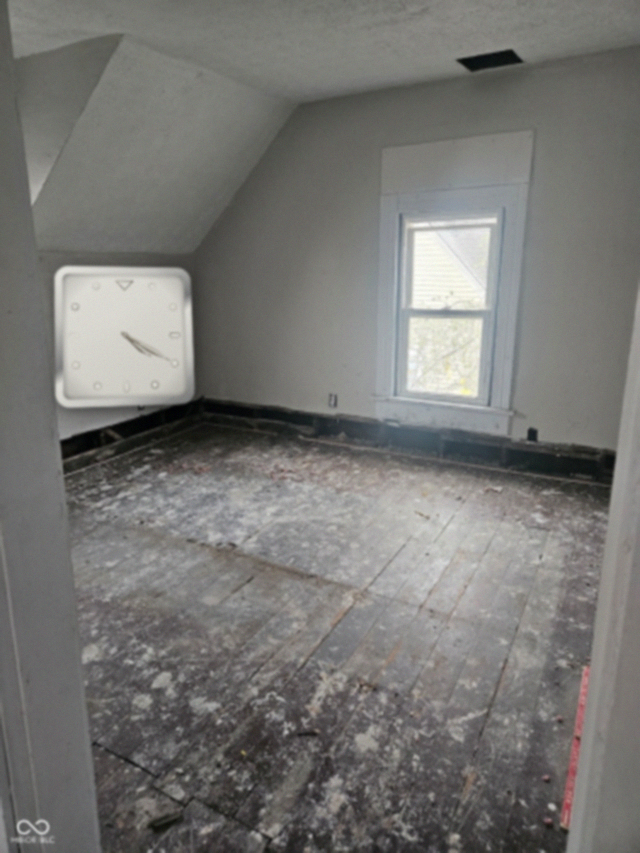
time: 4:20
